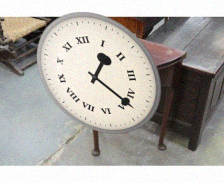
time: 1:23
